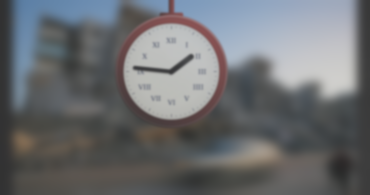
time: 1:46
